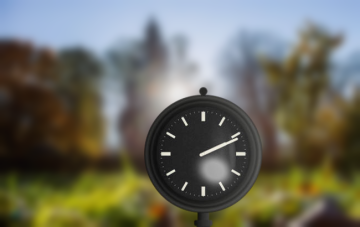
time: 2:11
